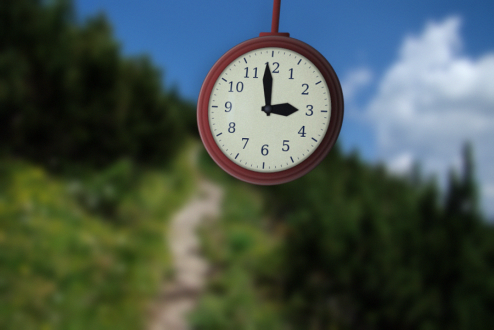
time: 2:59
